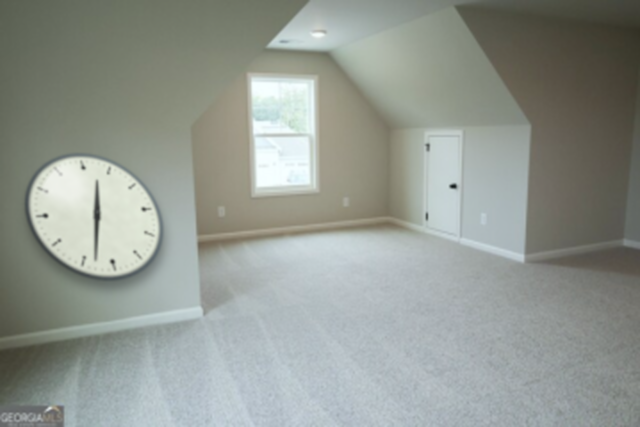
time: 12:33
